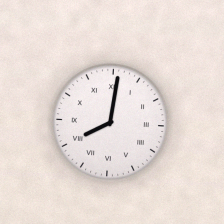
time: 8:01
